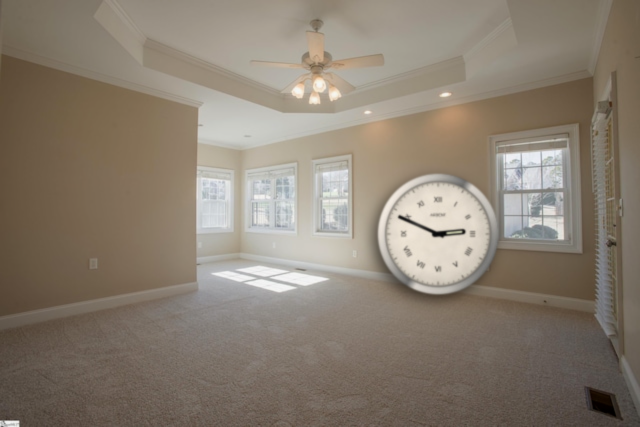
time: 2:49
